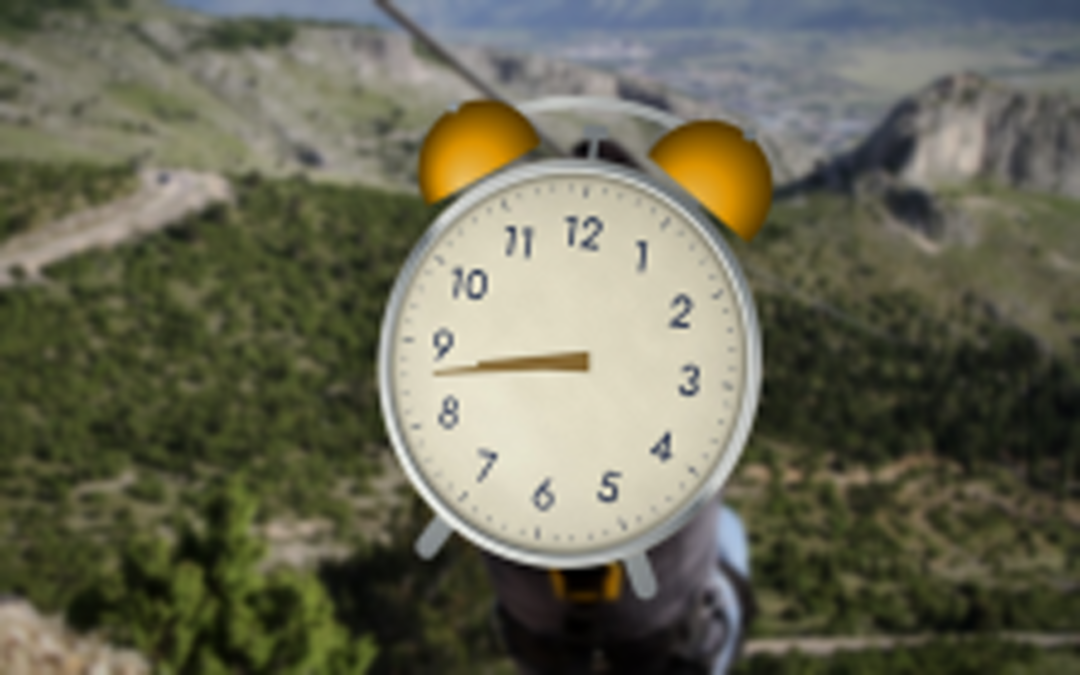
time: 8:43
